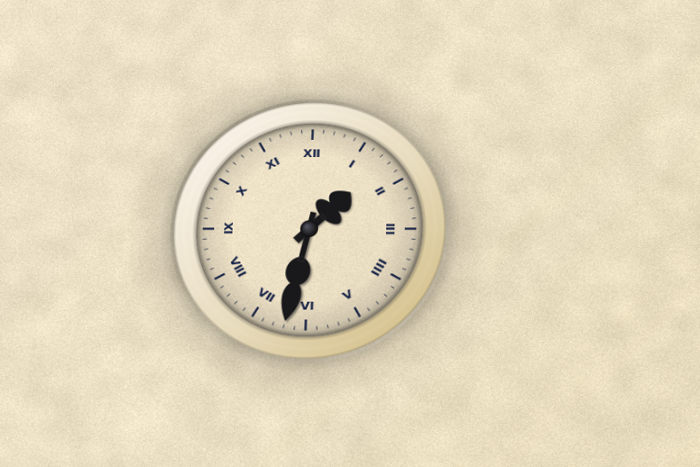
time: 1:32
